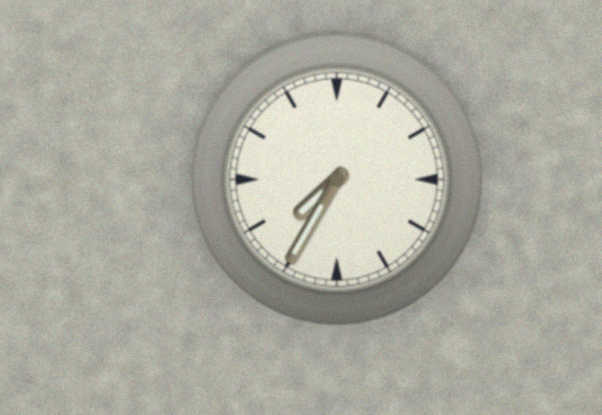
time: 7:35
